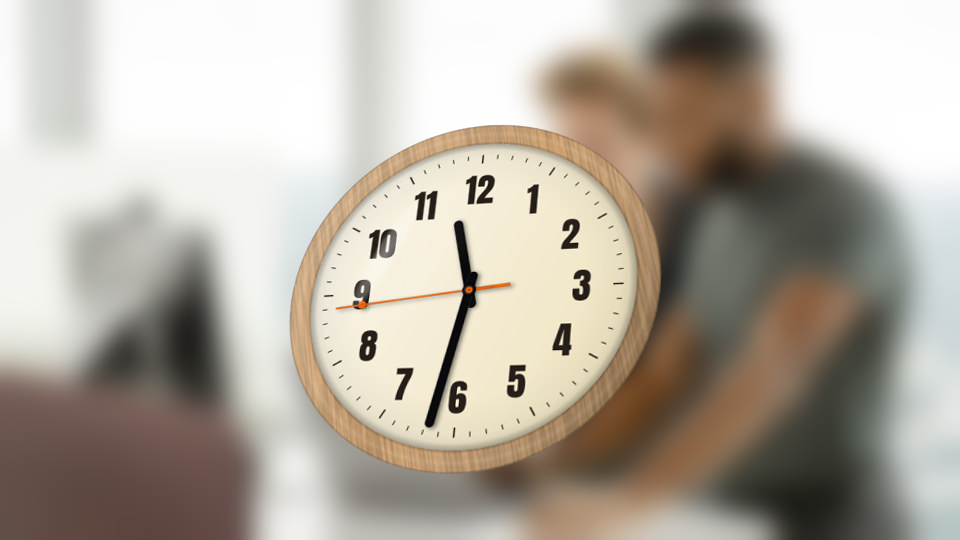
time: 11:31:44
